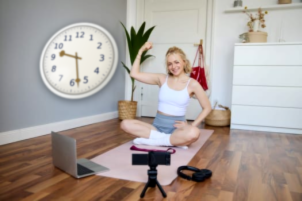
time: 9:28
